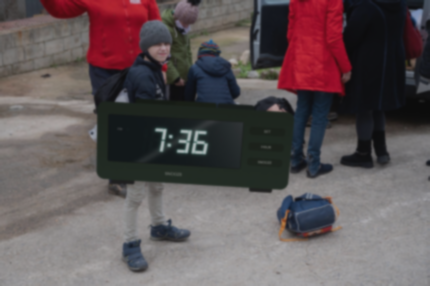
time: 7:36
